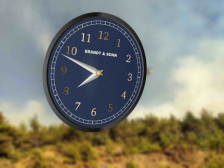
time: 7:48
